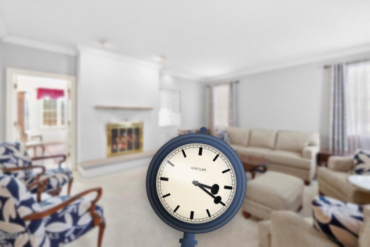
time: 3:20
